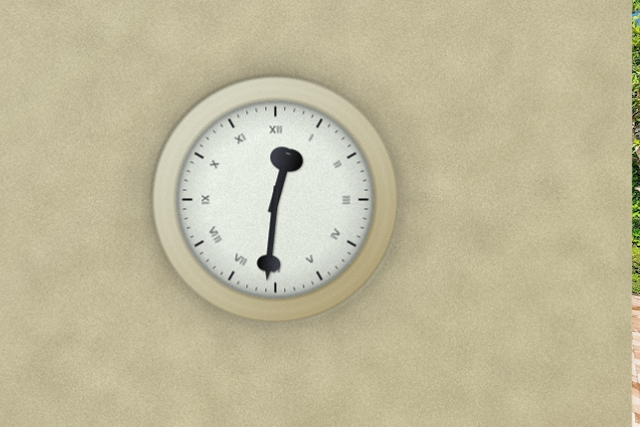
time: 12:31
